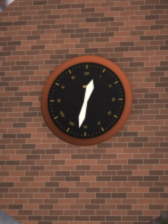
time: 12:32
